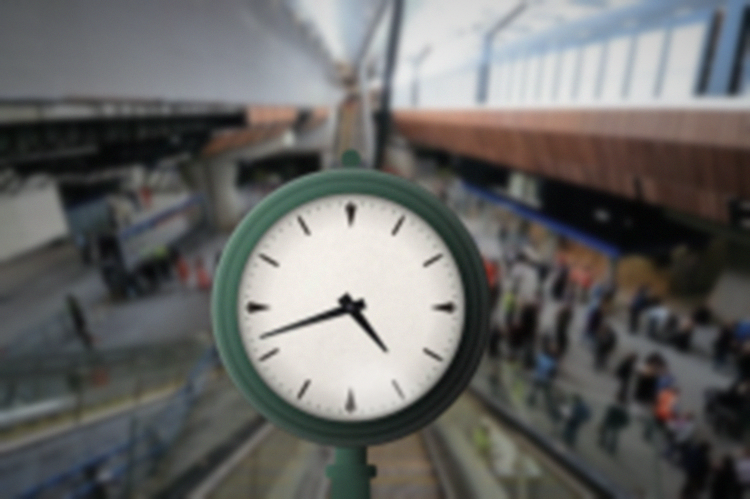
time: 4:42
